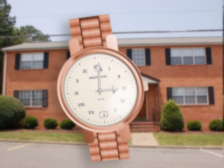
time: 3:01
